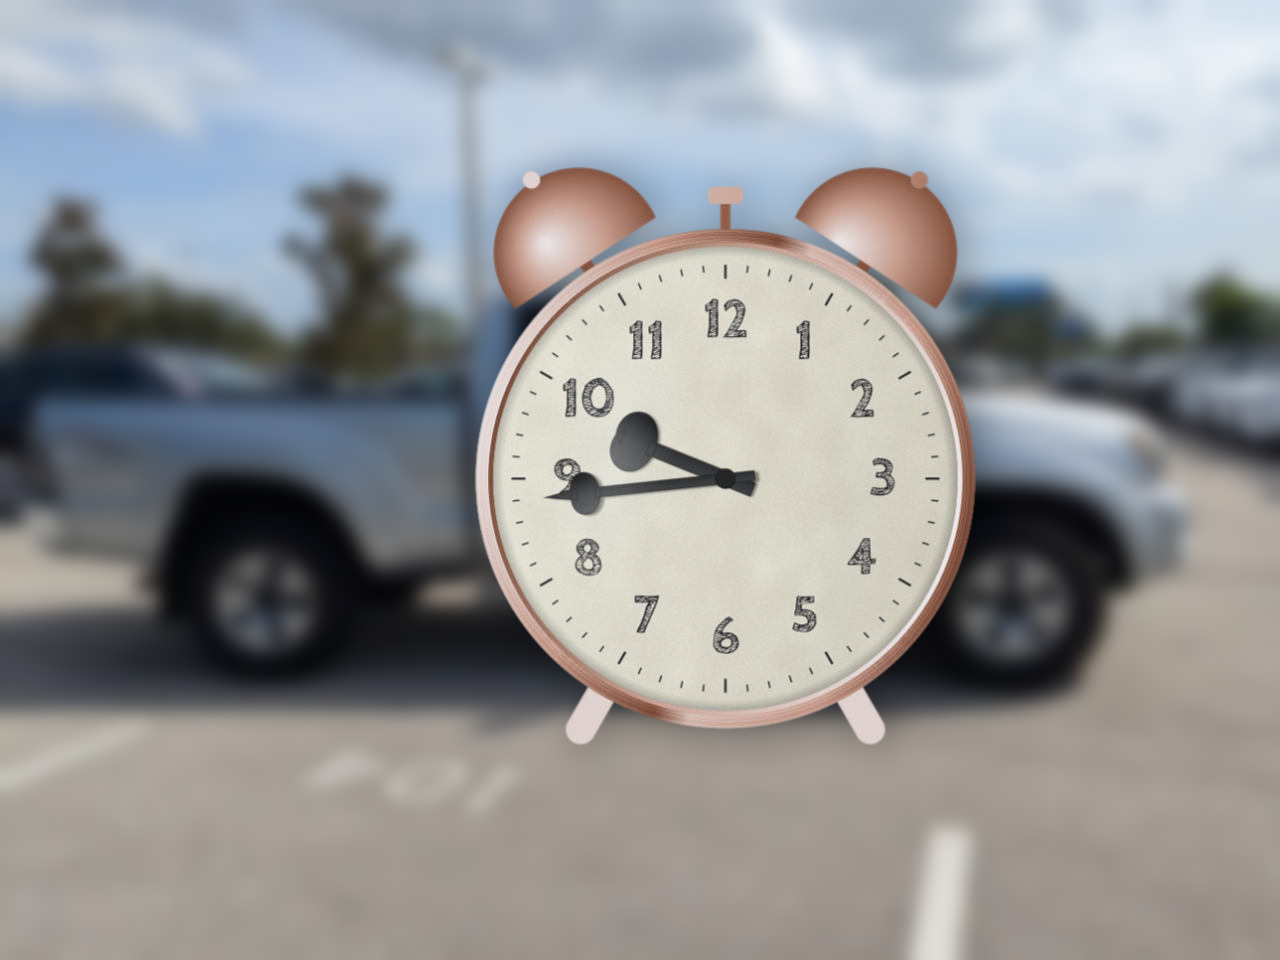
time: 9:44
